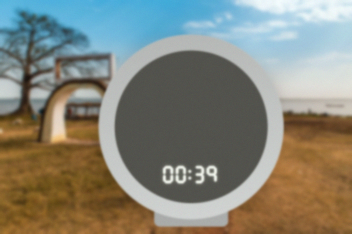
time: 0:39
